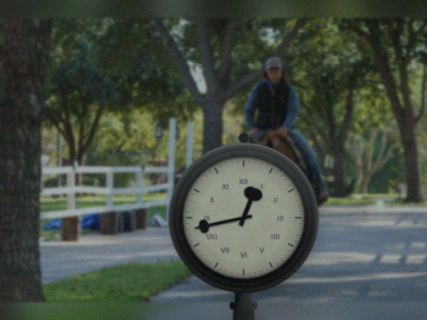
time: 12:43
